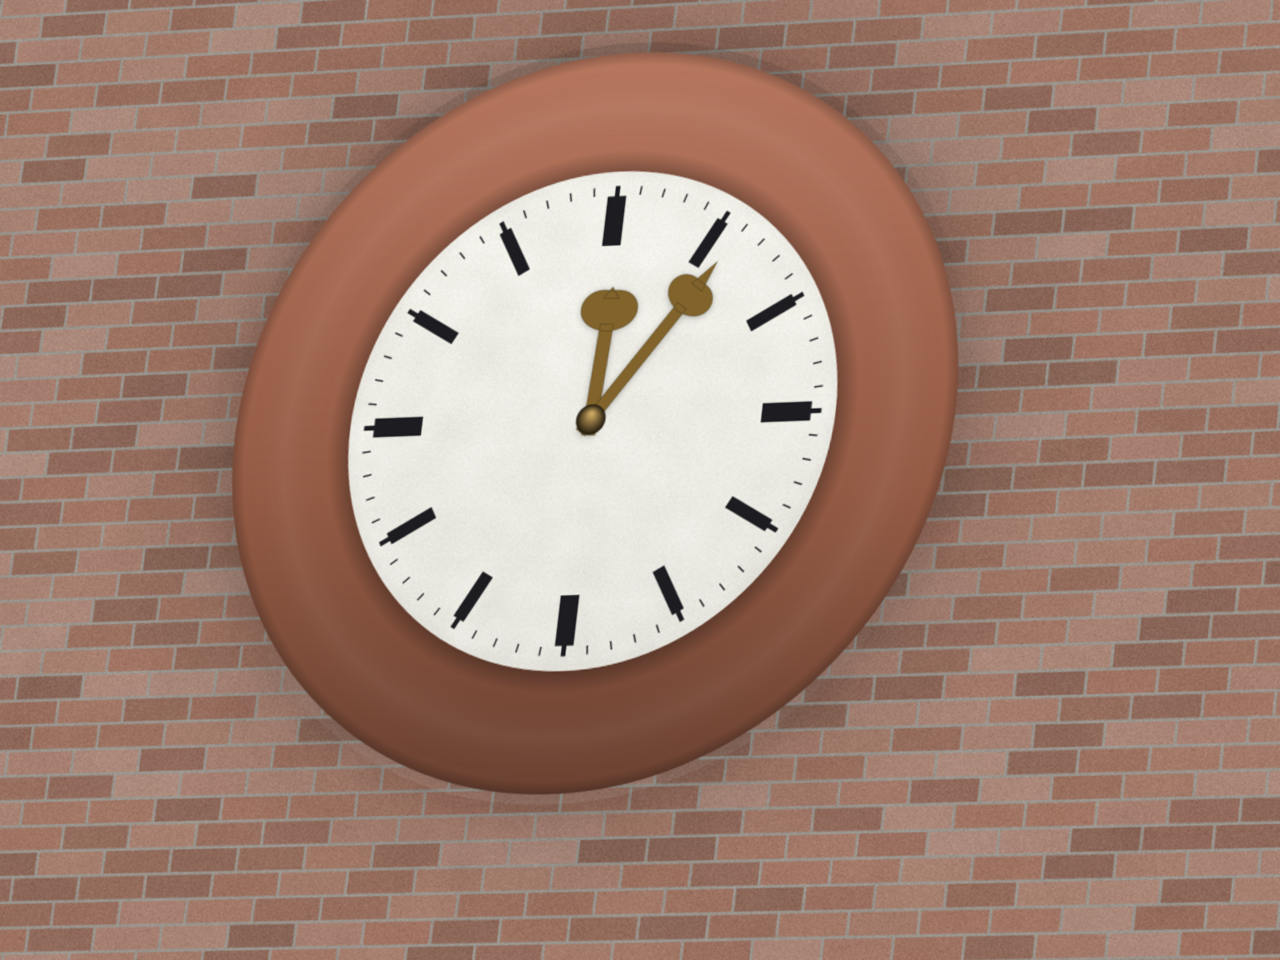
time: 12:06
